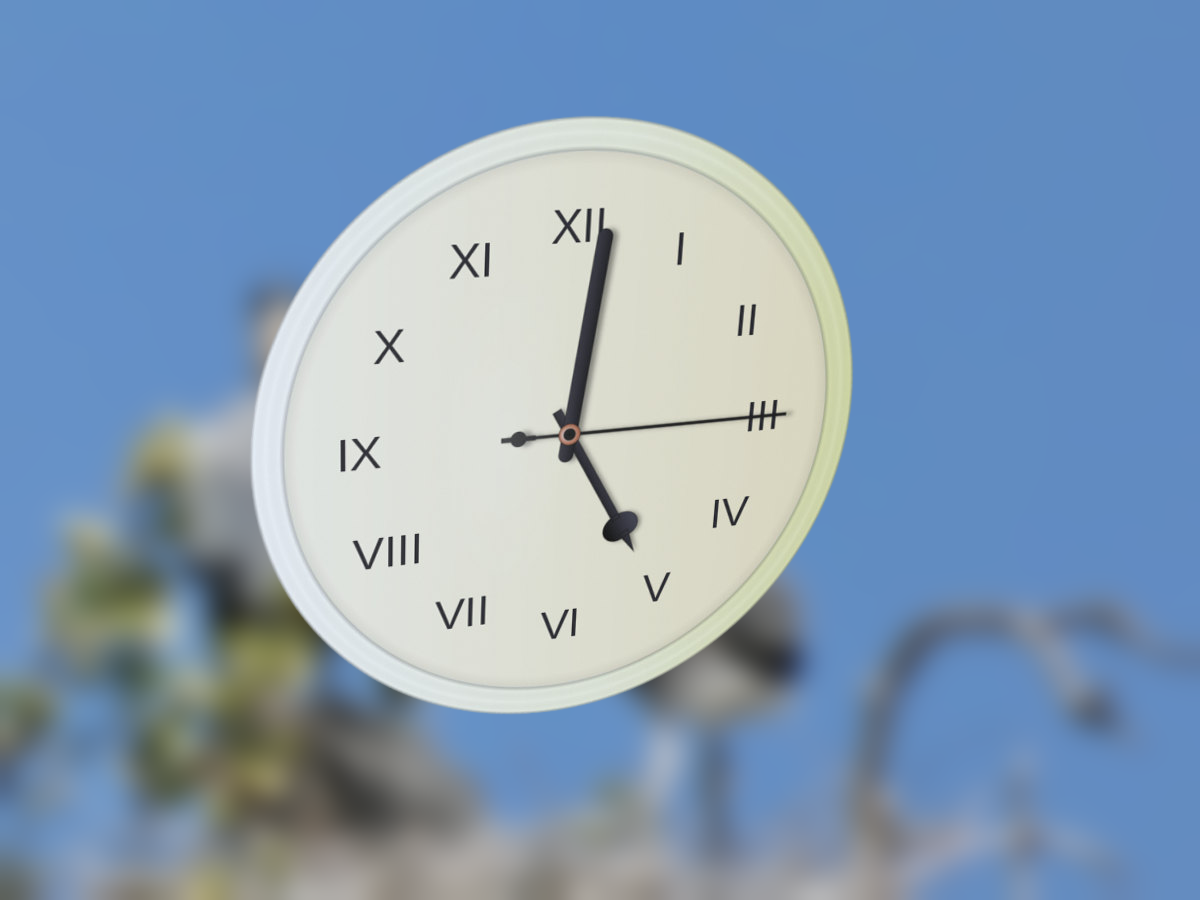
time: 5:01:15
